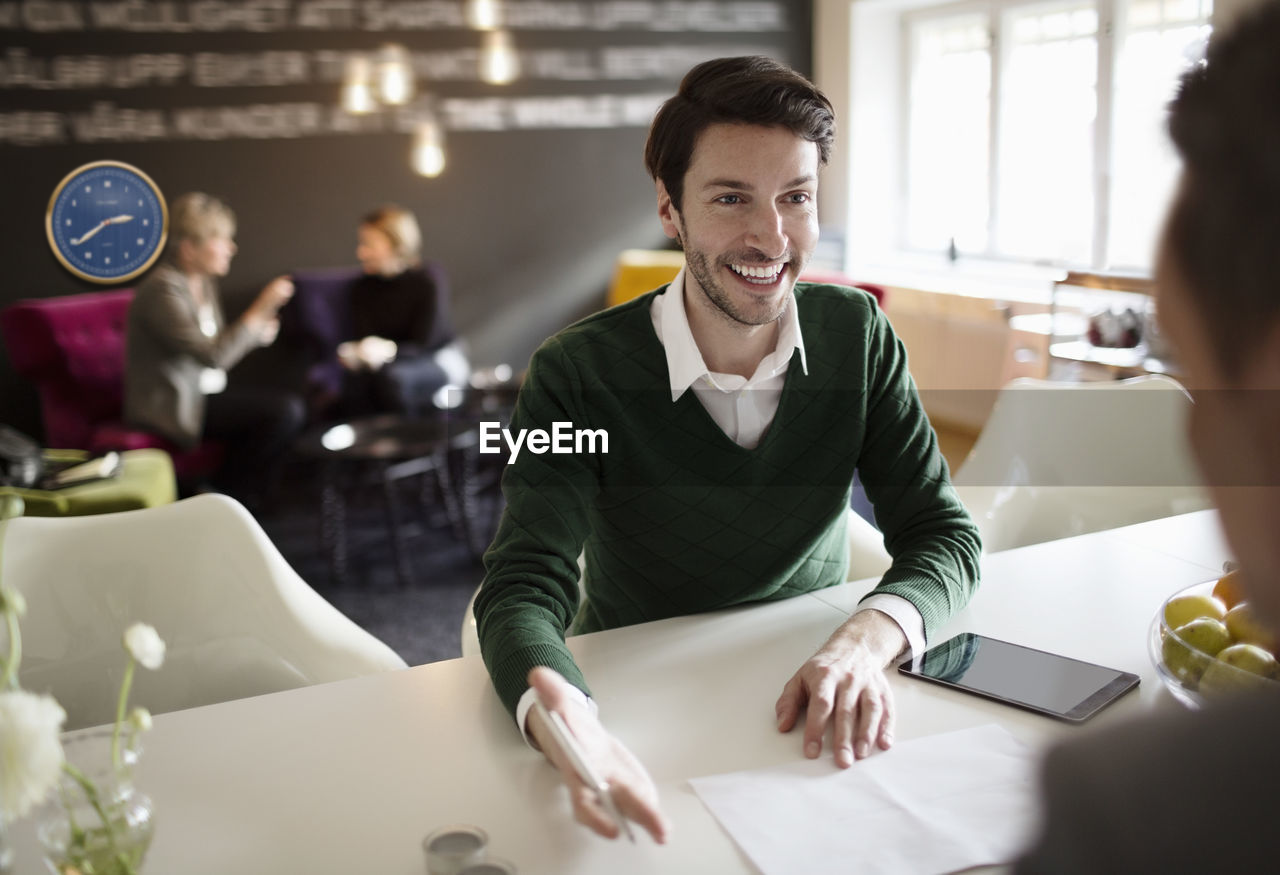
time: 2:39
